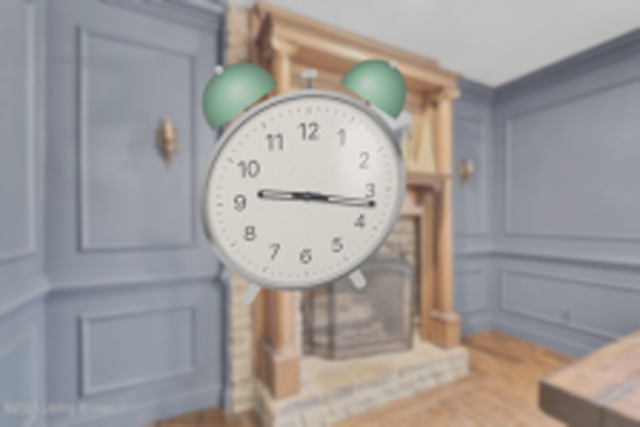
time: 9:17
